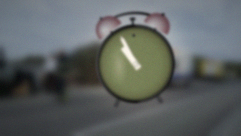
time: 10:56
